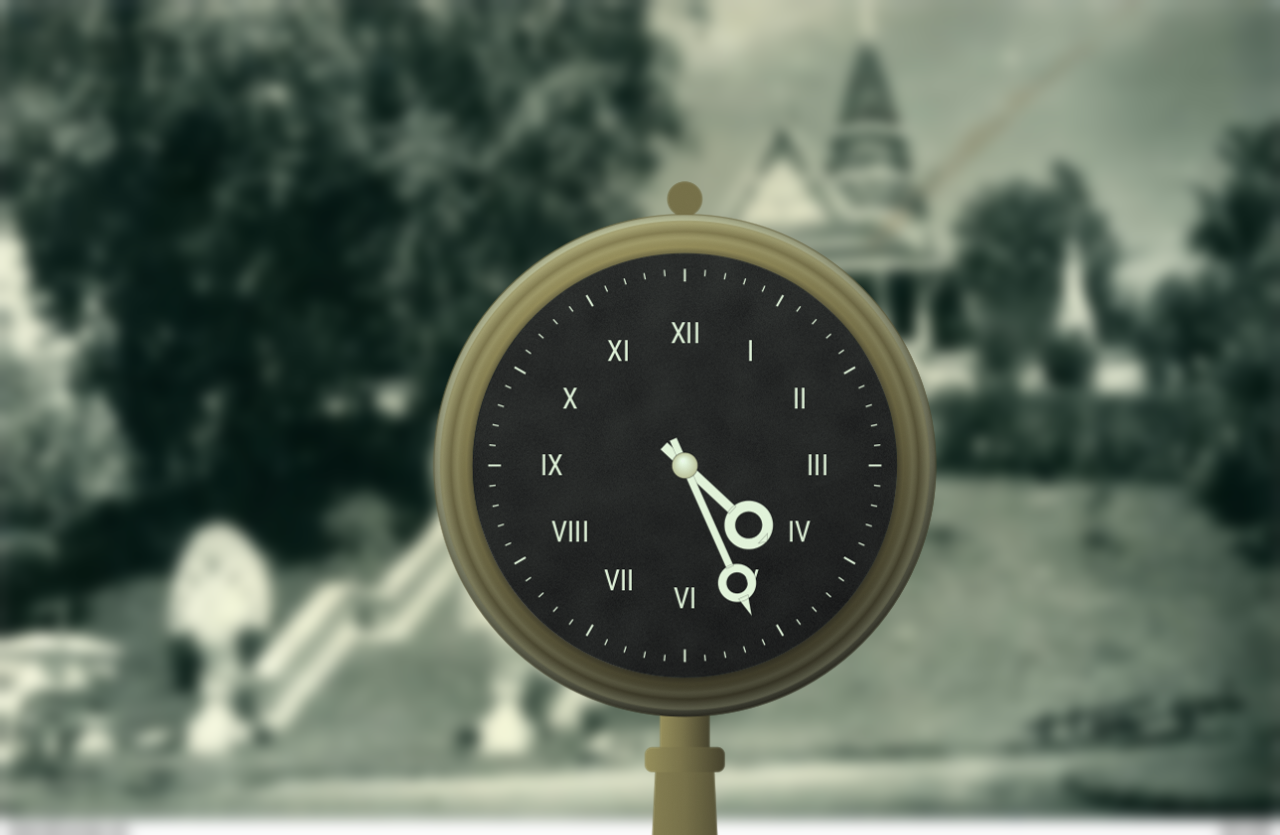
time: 4:26
